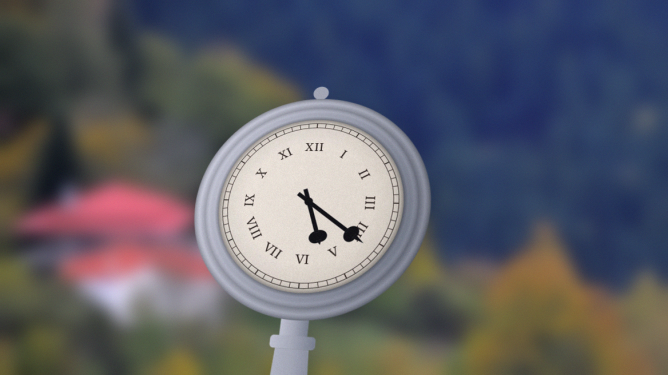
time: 5:21
